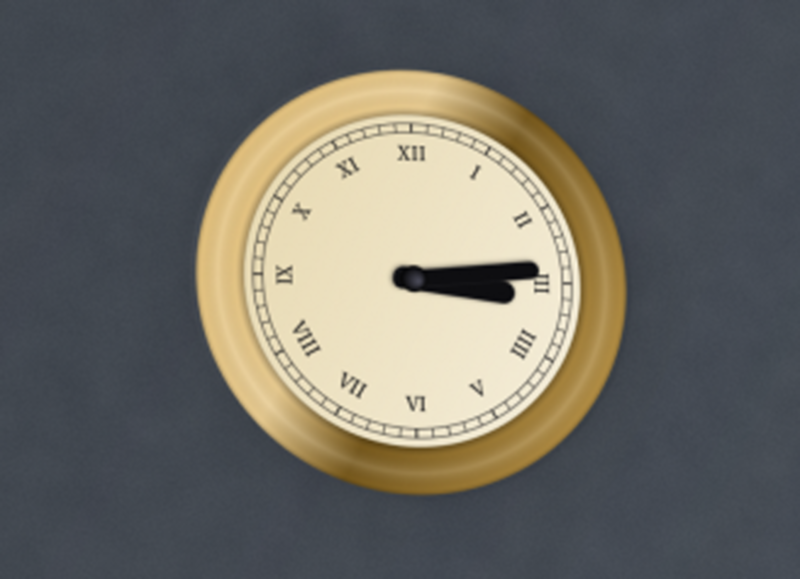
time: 3:14
